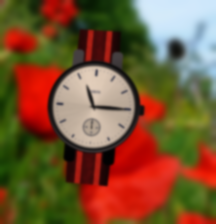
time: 11:15
